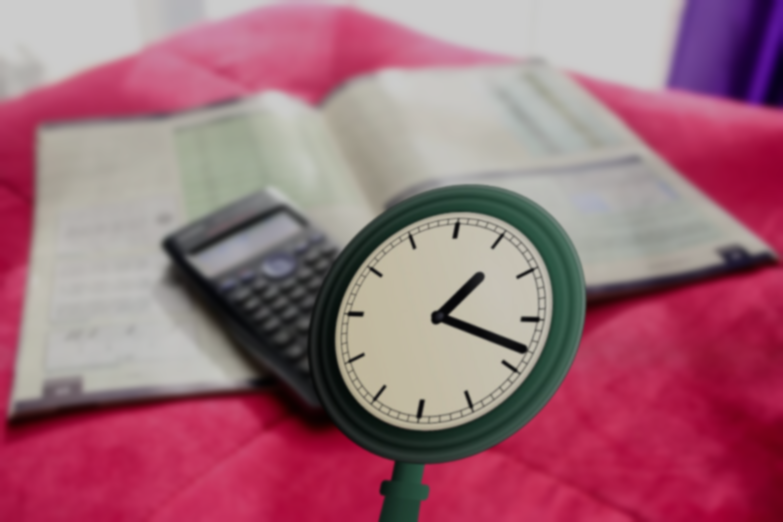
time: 1:18
